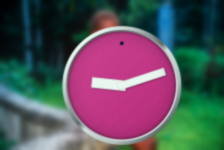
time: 9:12
